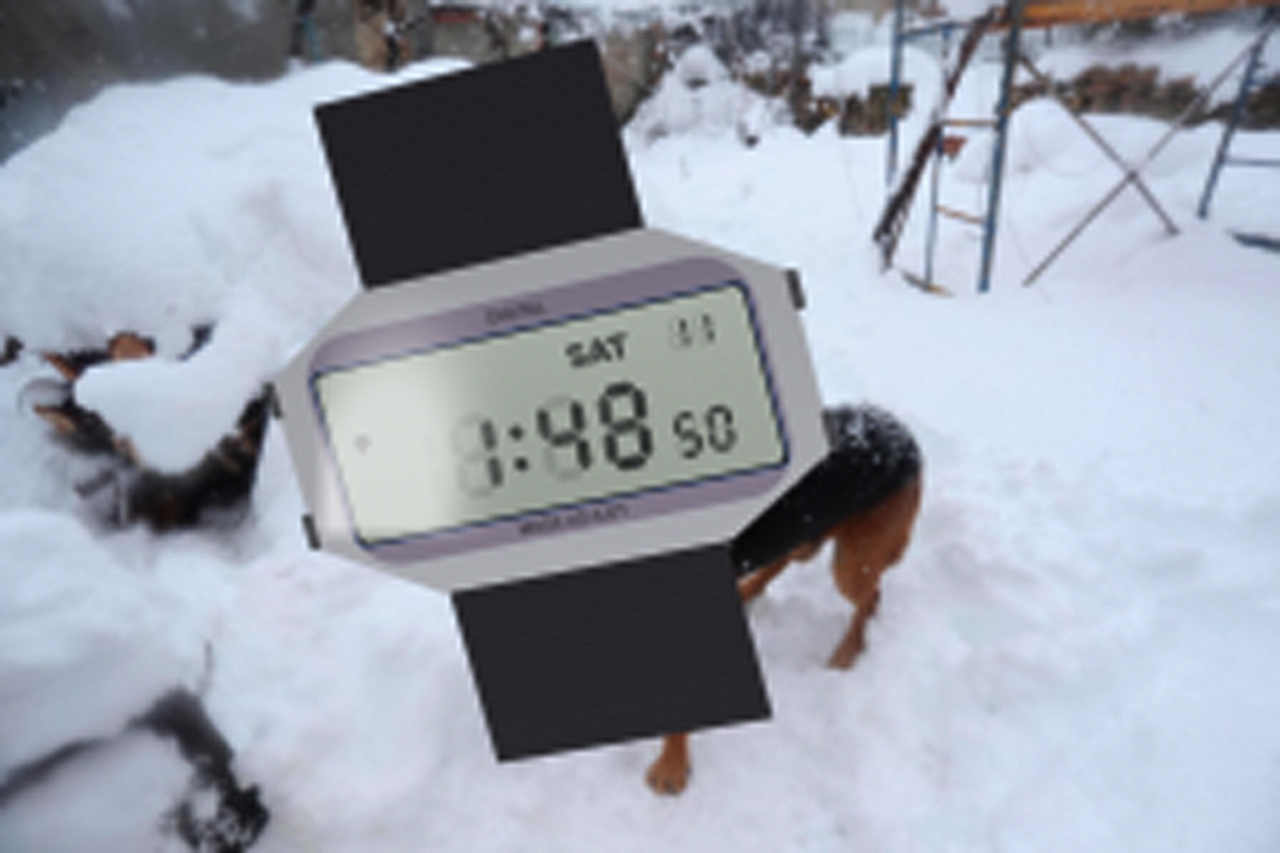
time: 1:48:50
